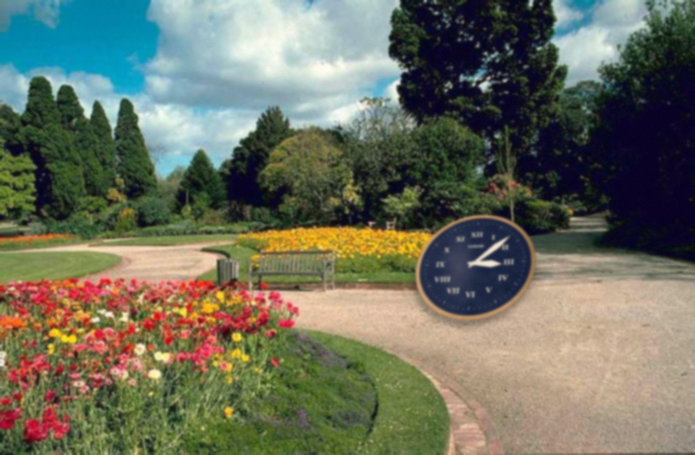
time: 3:08
